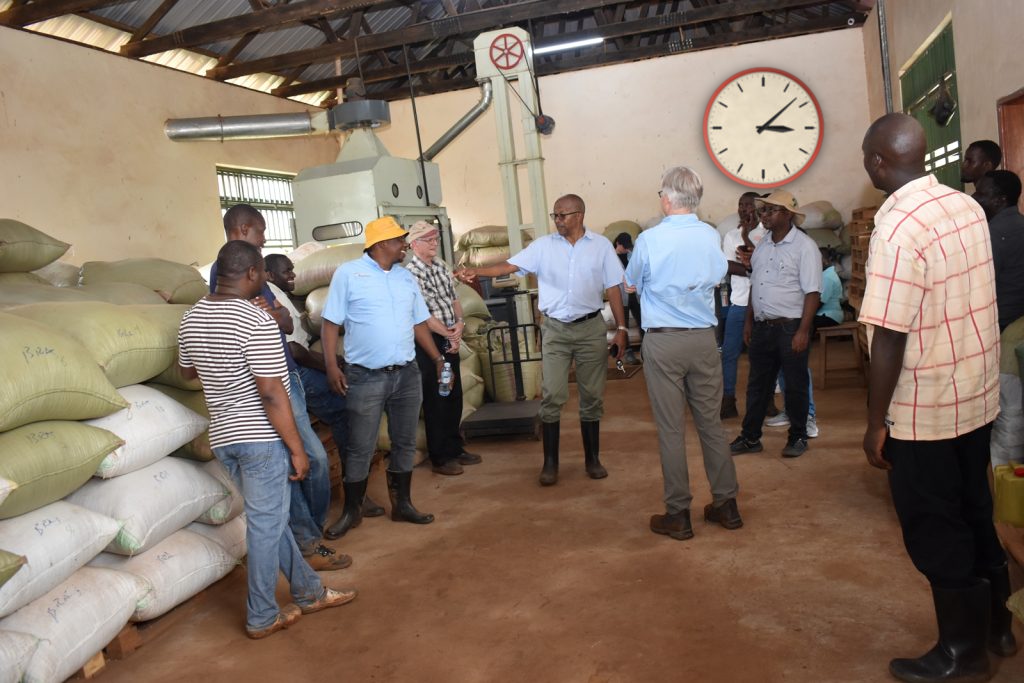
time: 3:08
